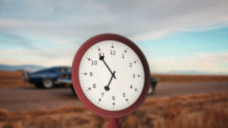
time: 6:54
